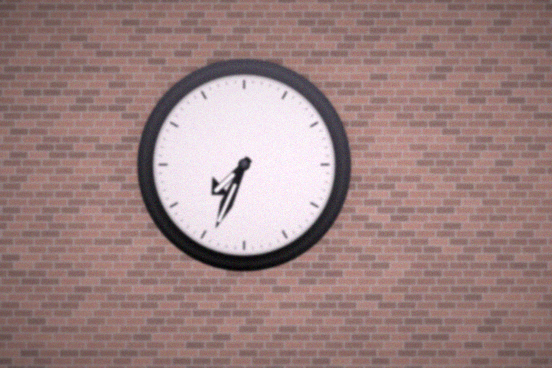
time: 7:34
